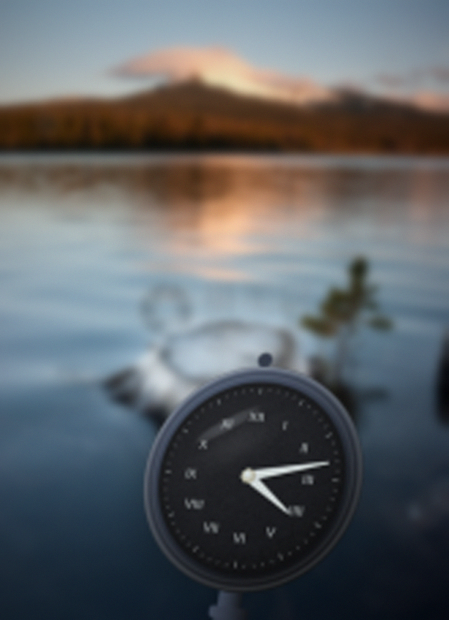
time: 4:13
